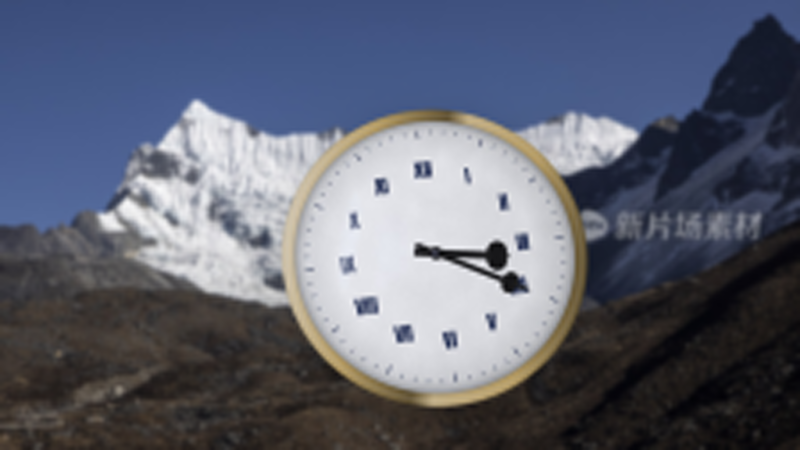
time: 3:20
